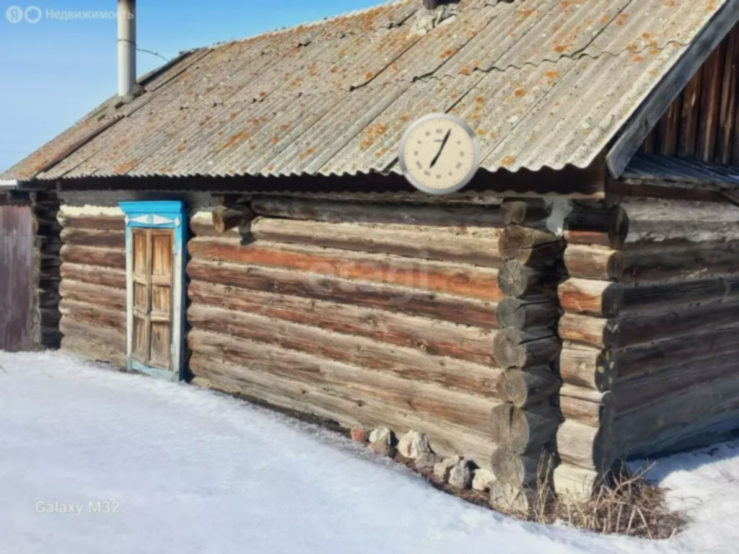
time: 7:04
